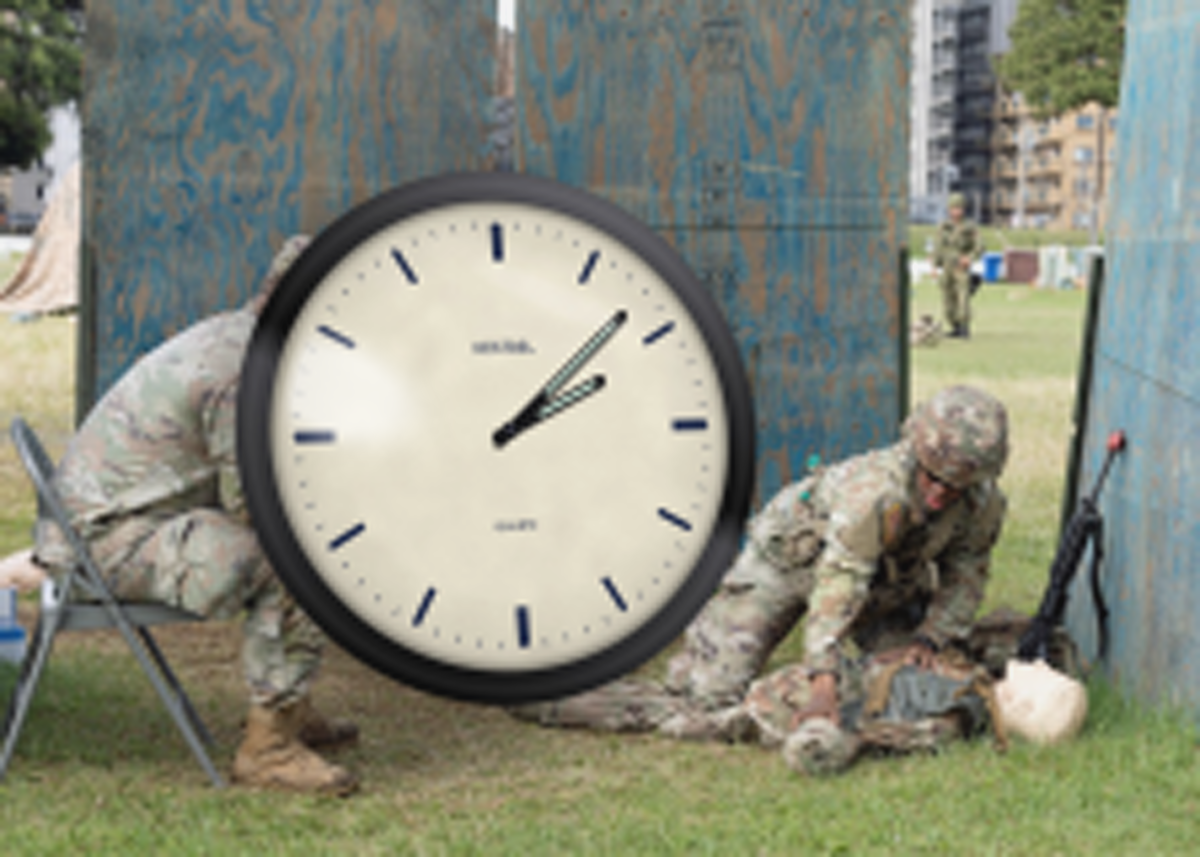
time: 2:08
